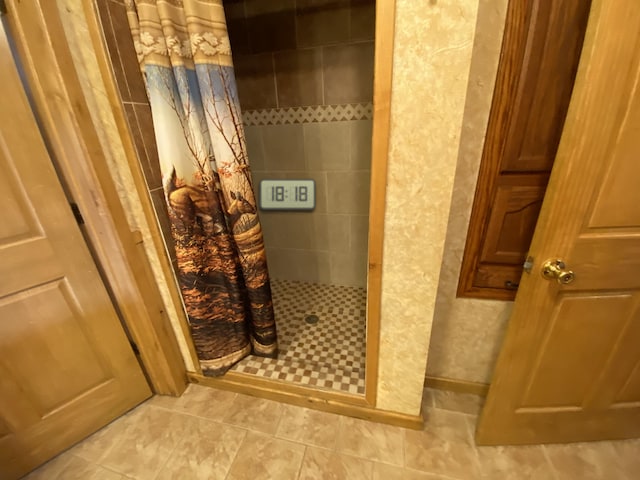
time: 18:18
